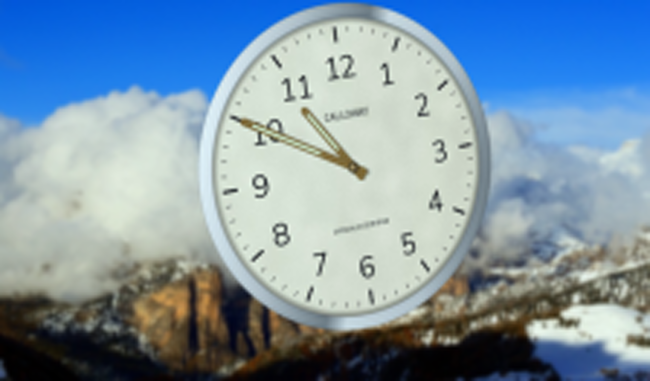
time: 10:50
